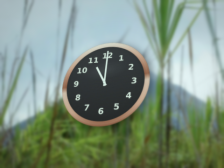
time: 11:00
